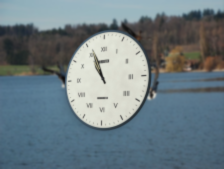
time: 10:56
